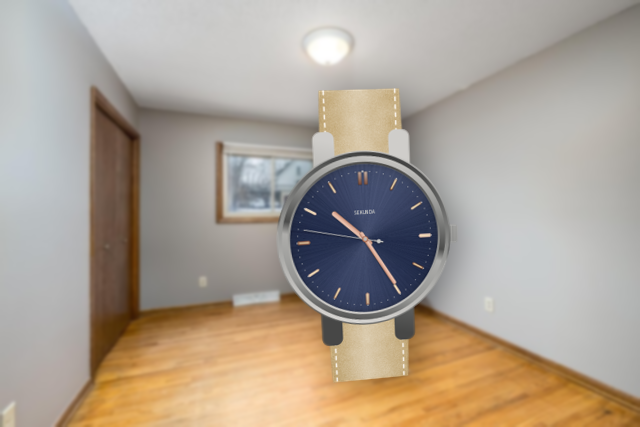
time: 10:24:47
